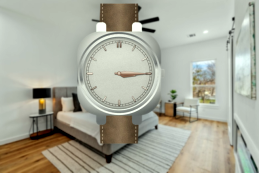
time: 3:15
